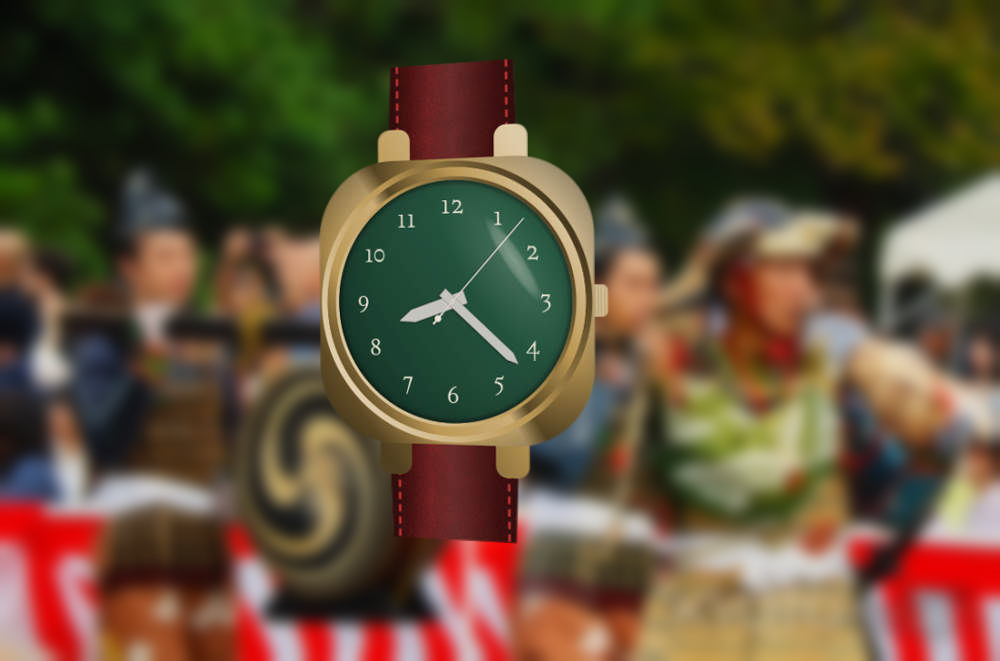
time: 8:22:07
